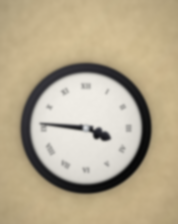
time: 3:46
